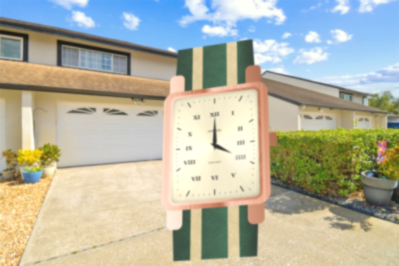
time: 4:00
